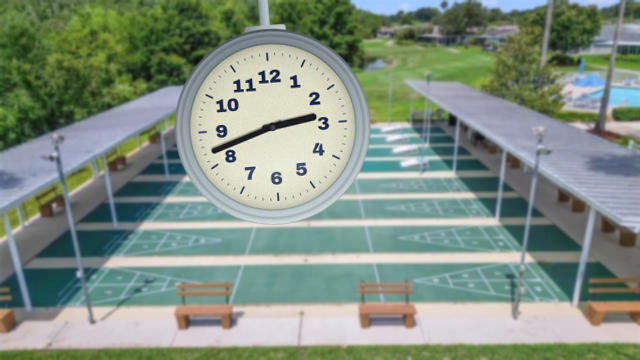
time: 2:42
